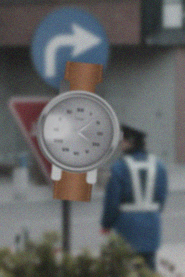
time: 4:08
